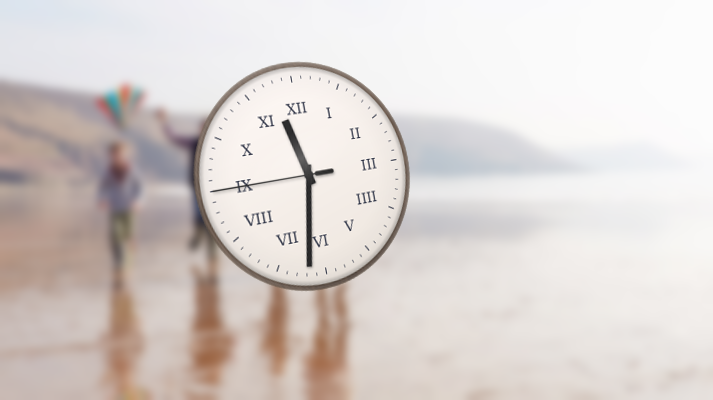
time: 11:31:45
